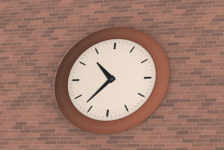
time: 10:37
